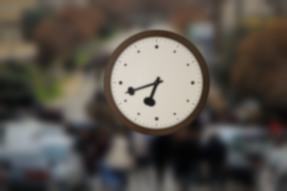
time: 6:42
